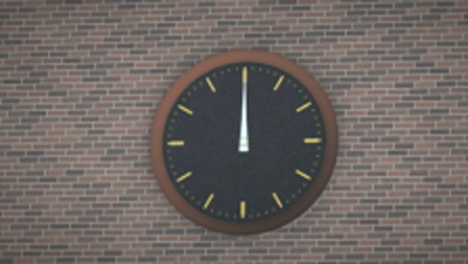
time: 12:00
